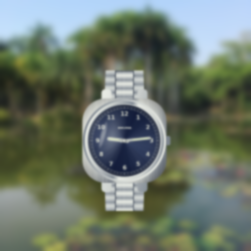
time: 9:14
